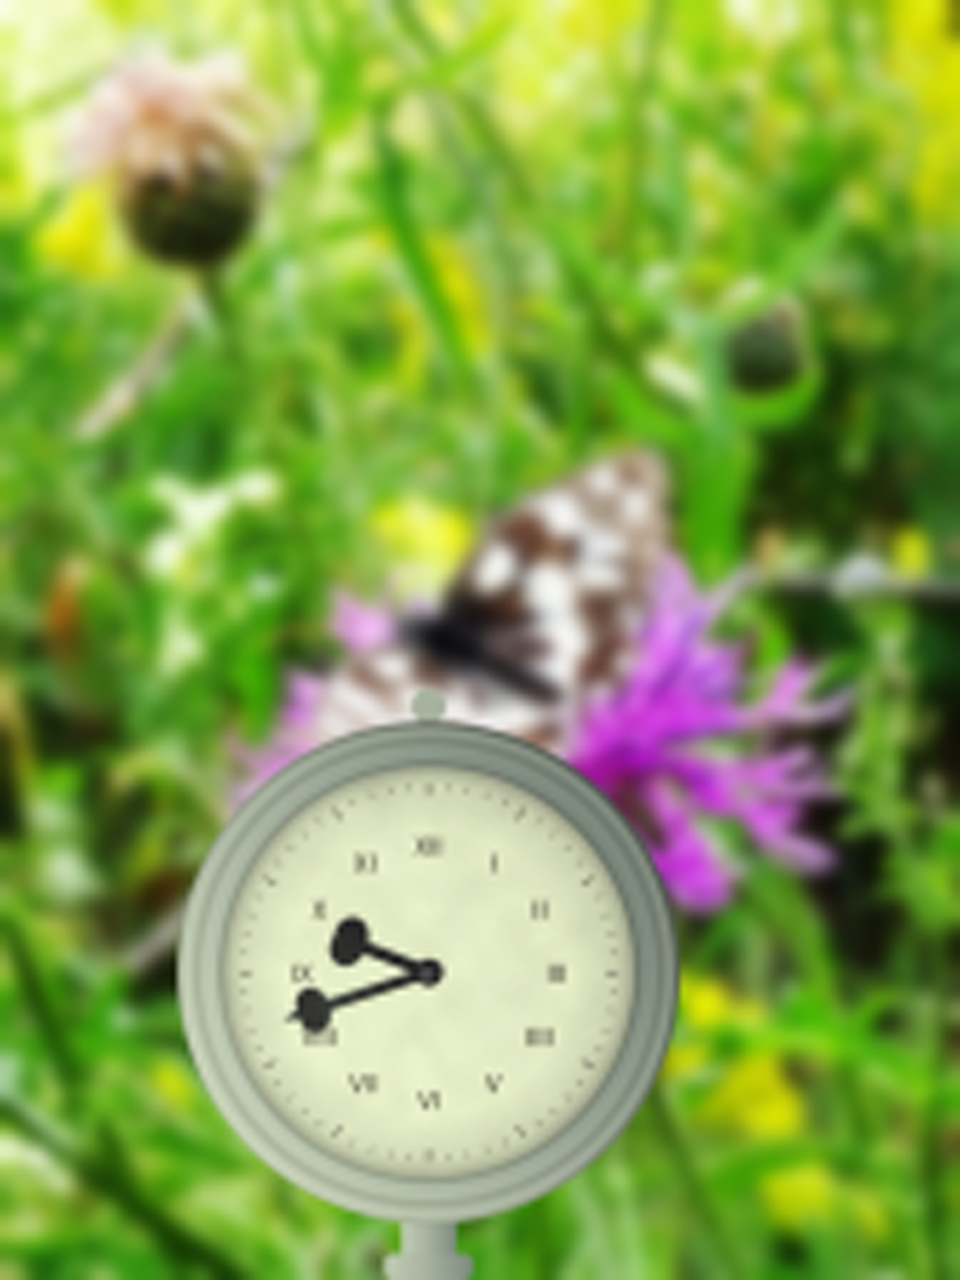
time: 9:42
